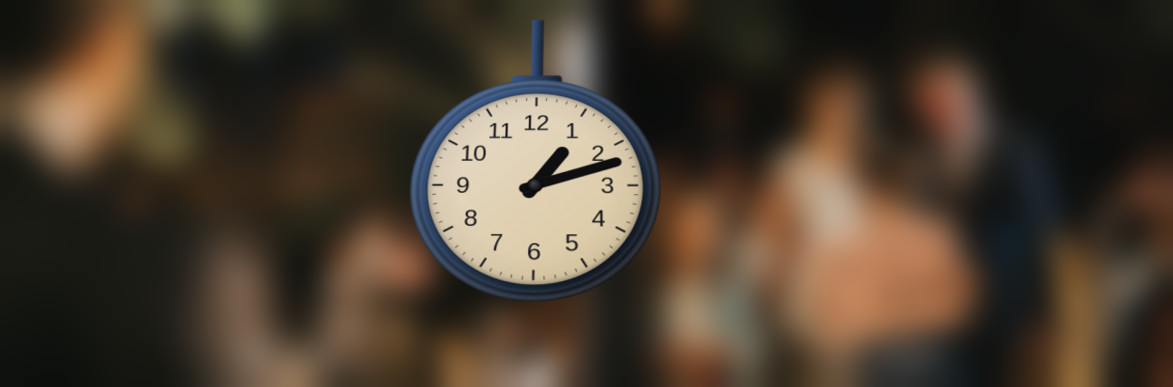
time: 1:12
